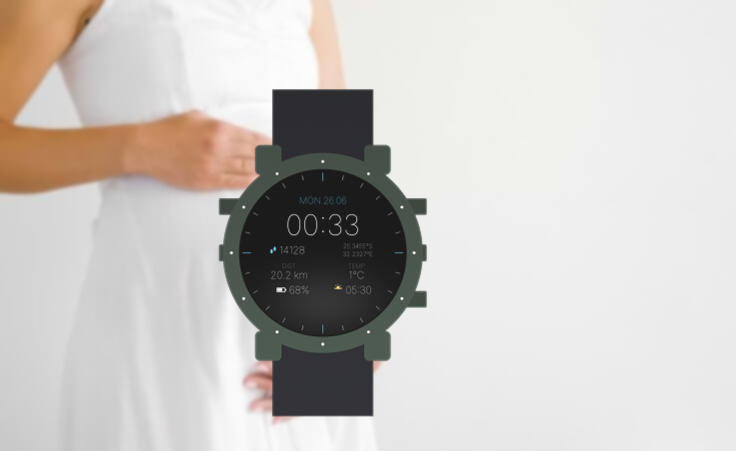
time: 0:33
